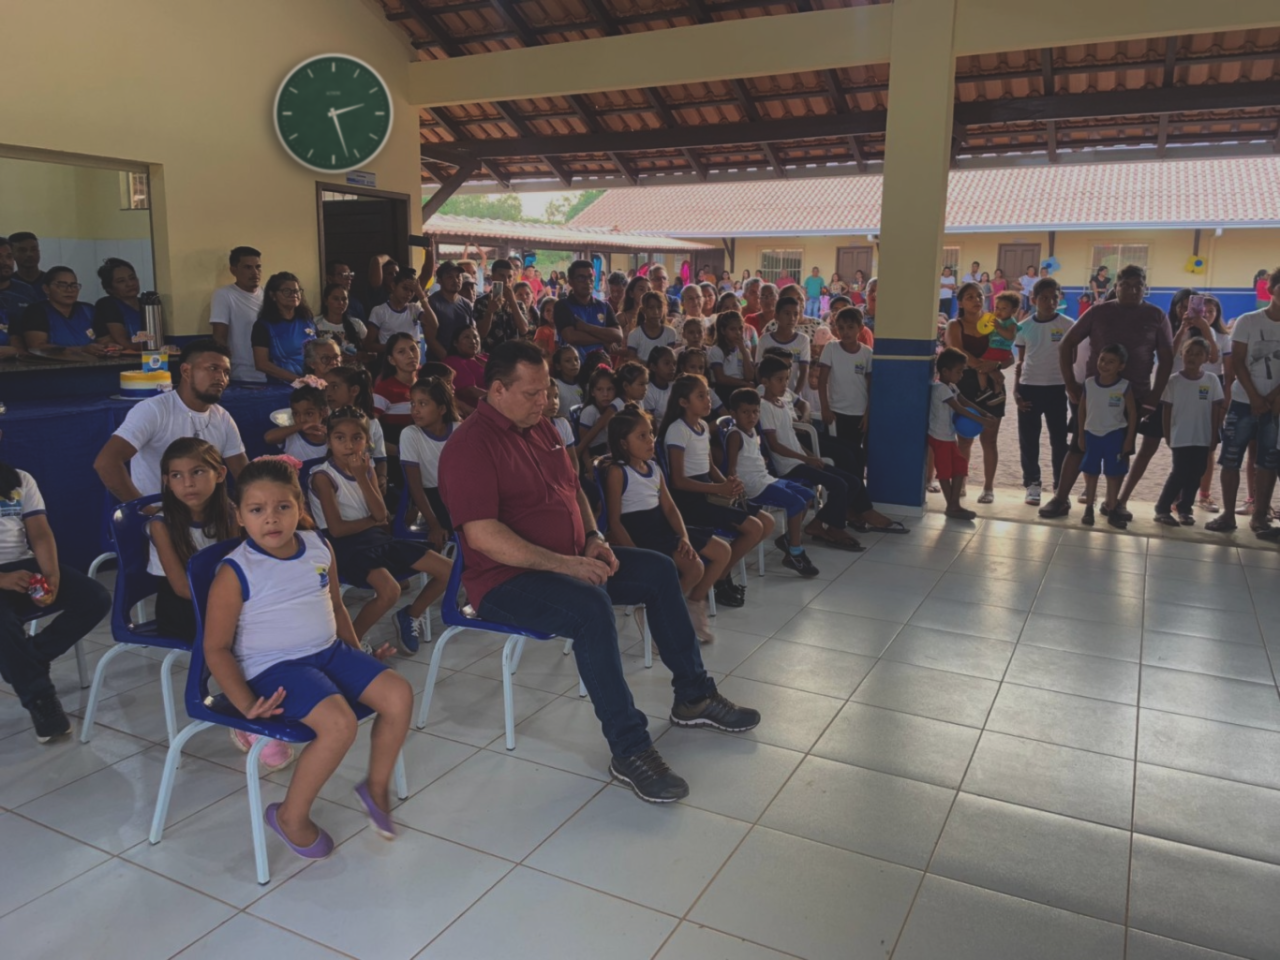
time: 2:27
